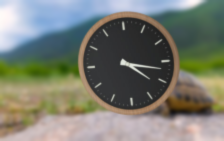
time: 4:17
